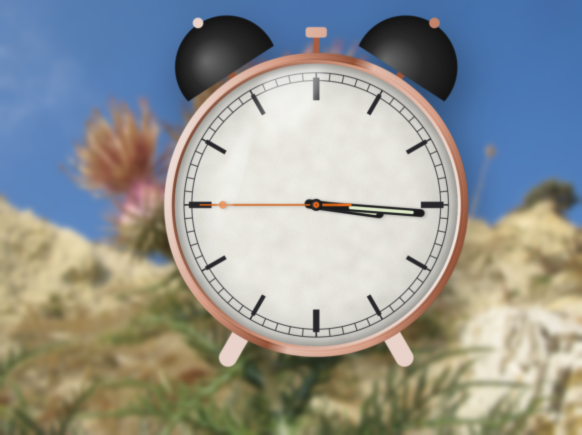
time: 3:15:45
